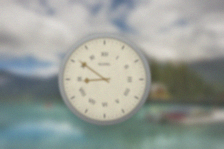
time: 8:51
